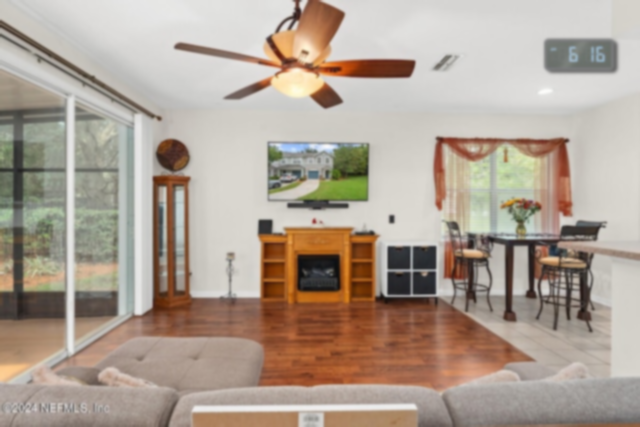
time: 6:16
